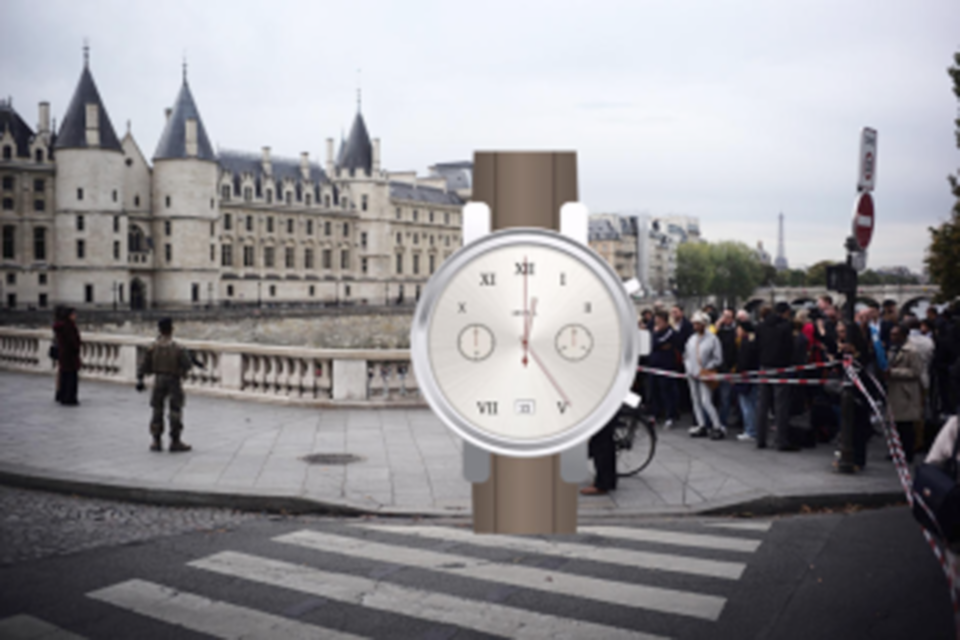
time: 12:24
